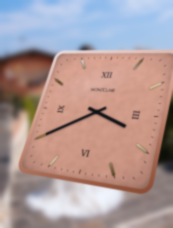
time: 3:40
